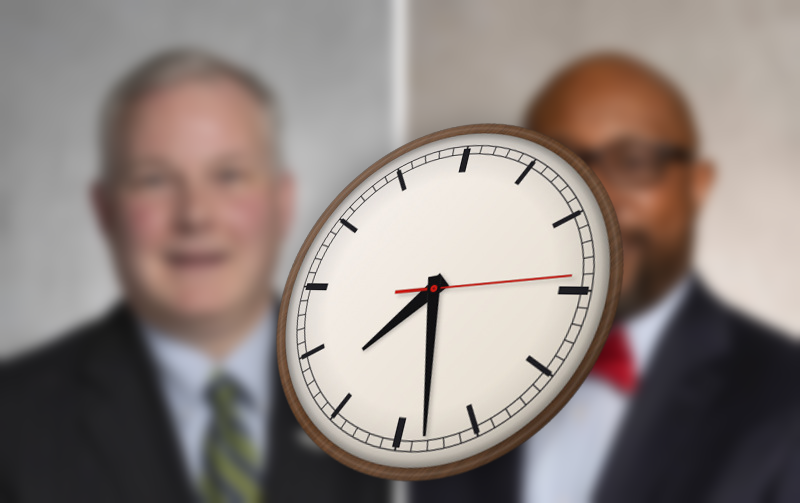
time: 7:28:14
